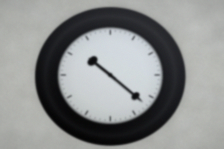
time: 10:22
